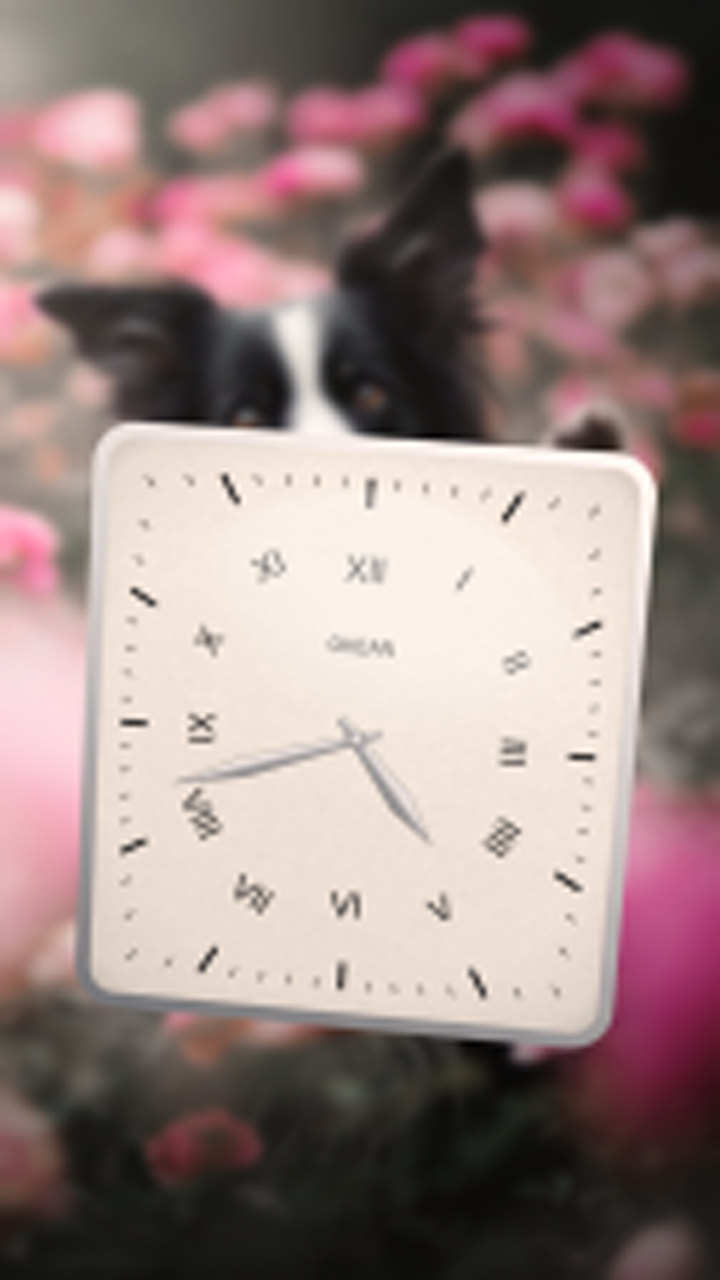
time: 4:42
